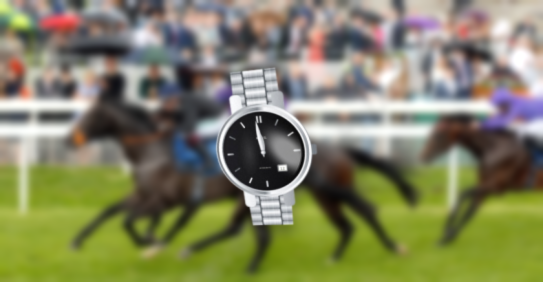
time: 11:59
